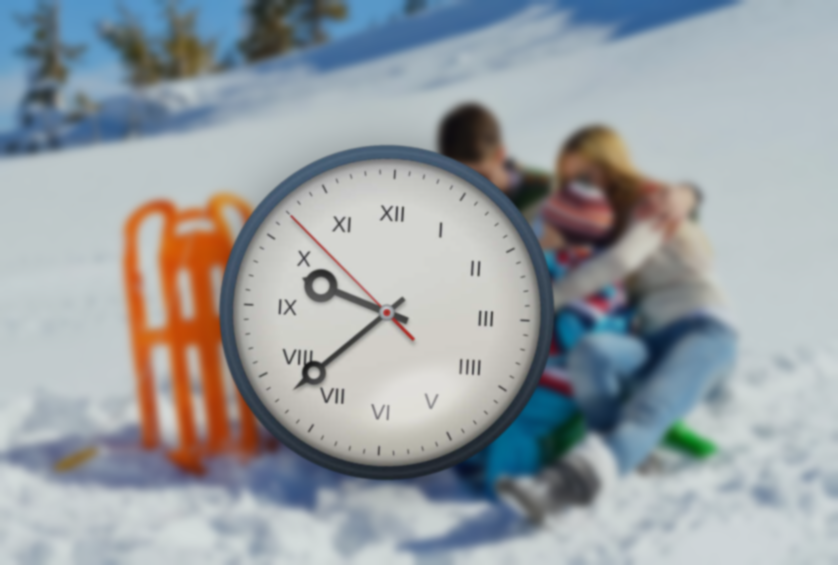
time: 9:37:52
